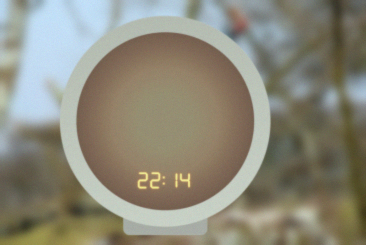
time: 22:14
